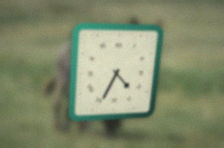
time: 4:34
